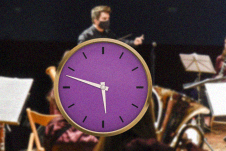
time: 5:48
